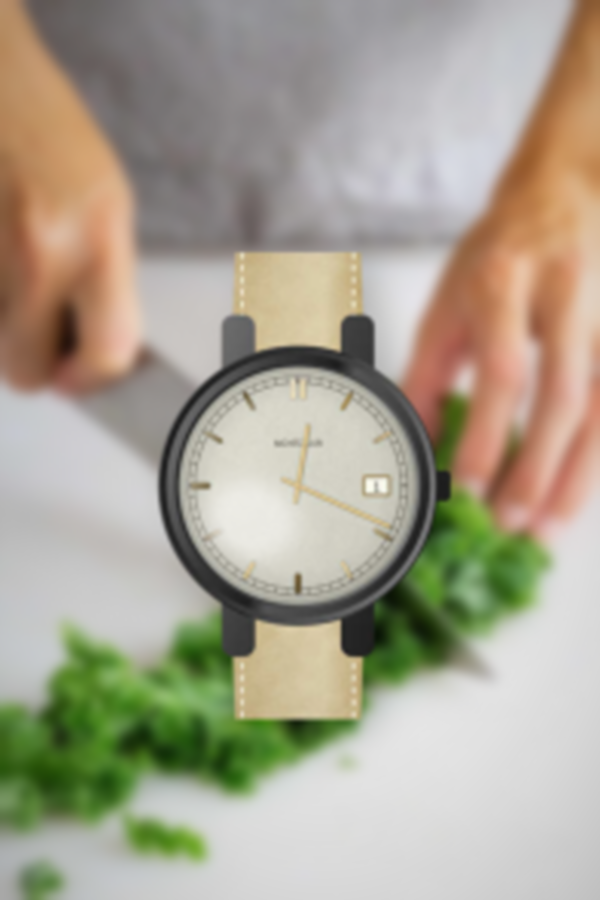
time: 12:19
